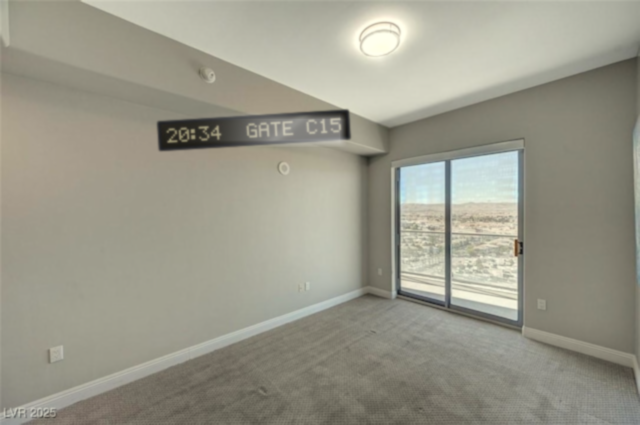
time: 20:34
